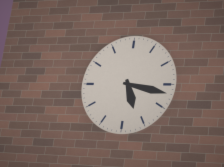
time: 5:17
